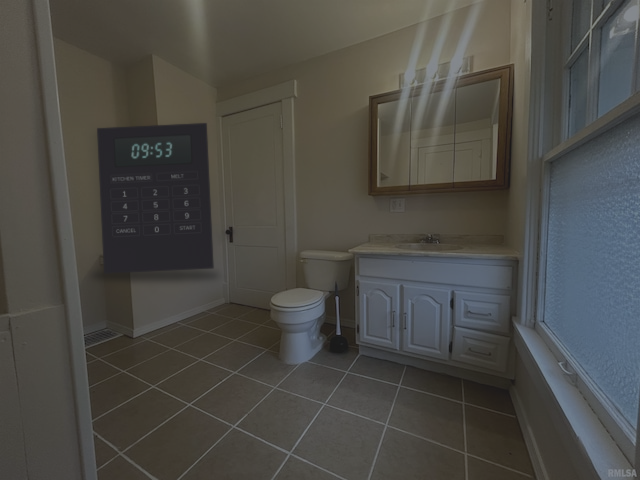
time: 9:53
